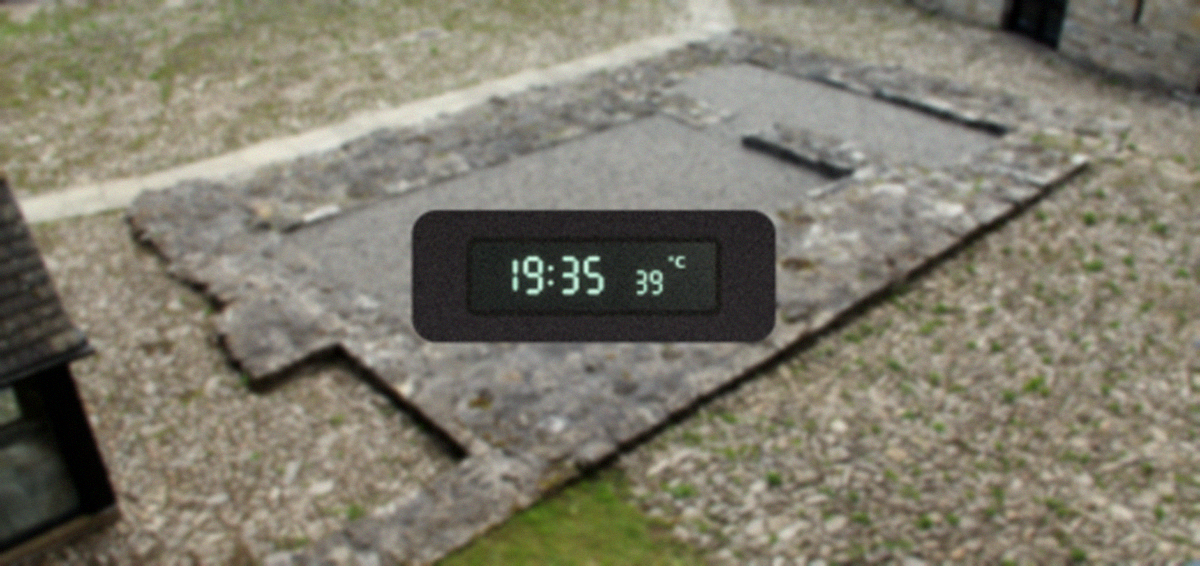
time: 19:35
